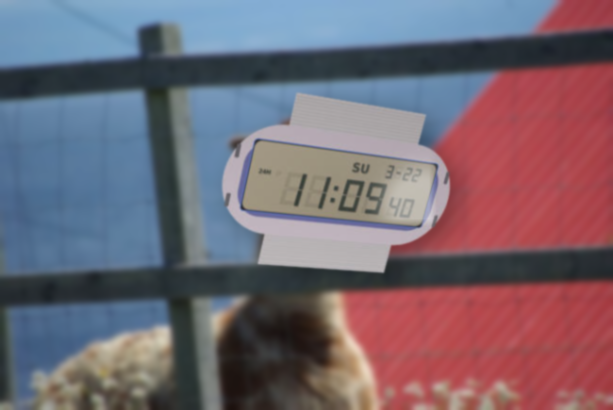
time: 11:09:40
